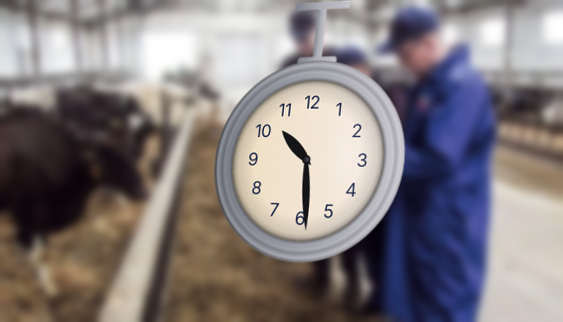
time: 10:29
